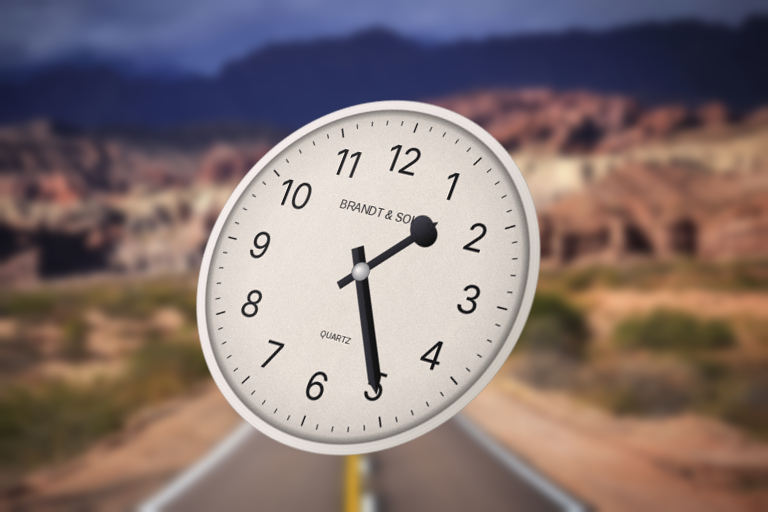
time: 1:25
